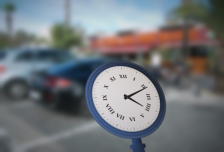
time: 4:11
